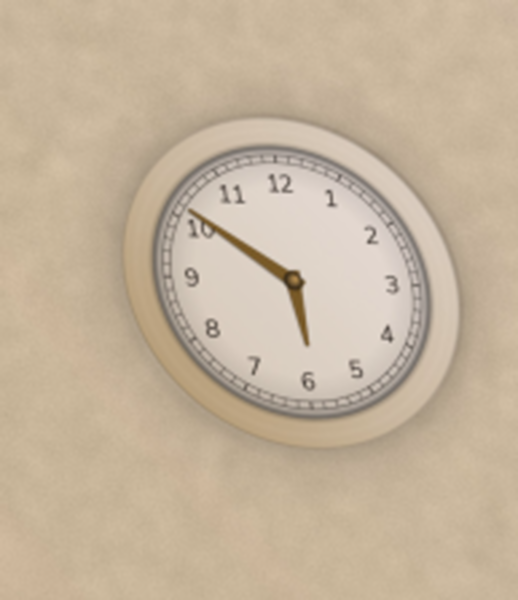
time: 5:51
